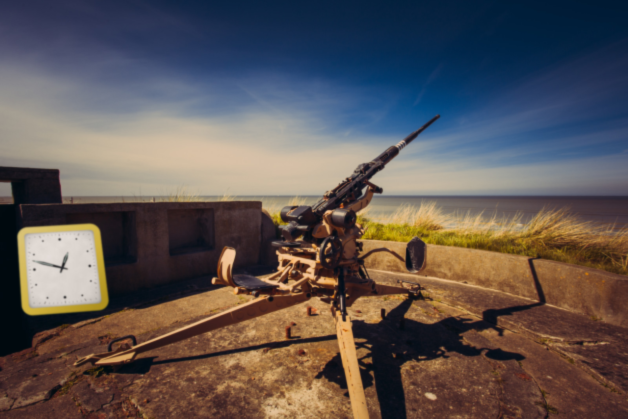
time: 12:48
